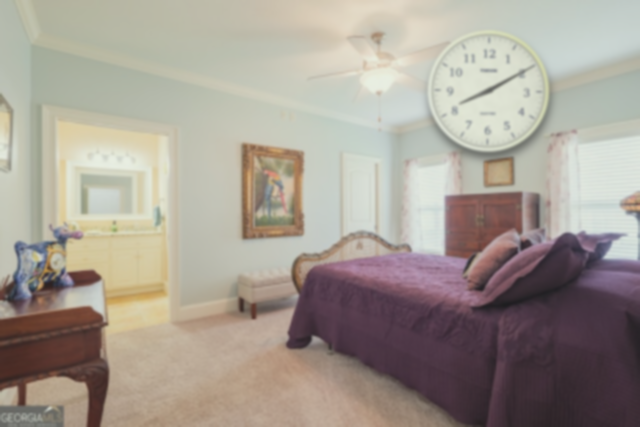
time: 8:10
